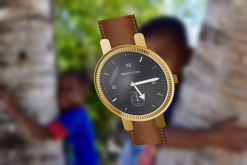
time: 5:14
